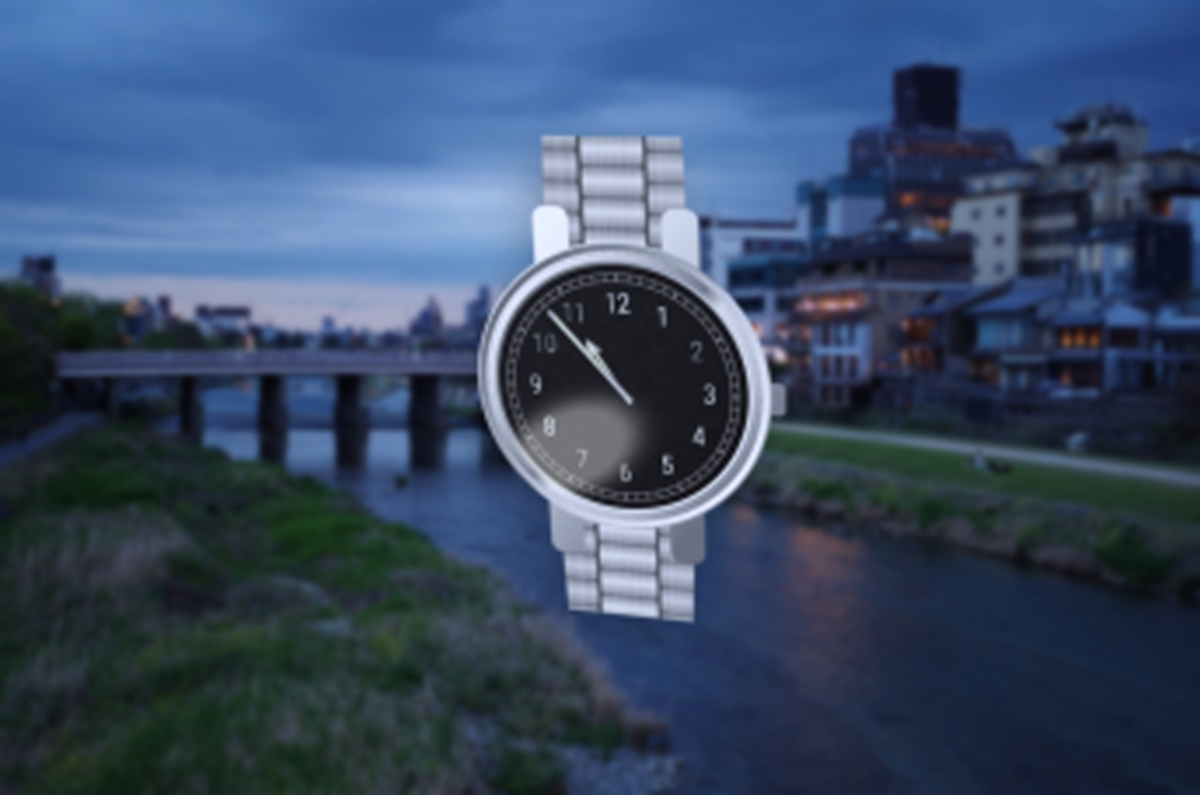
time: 10:53
